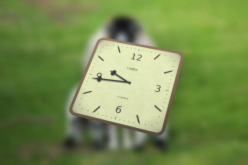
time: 9:44
